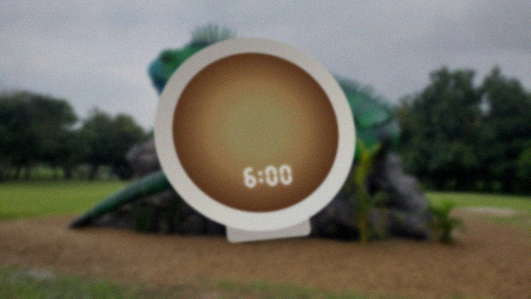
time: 6:00
